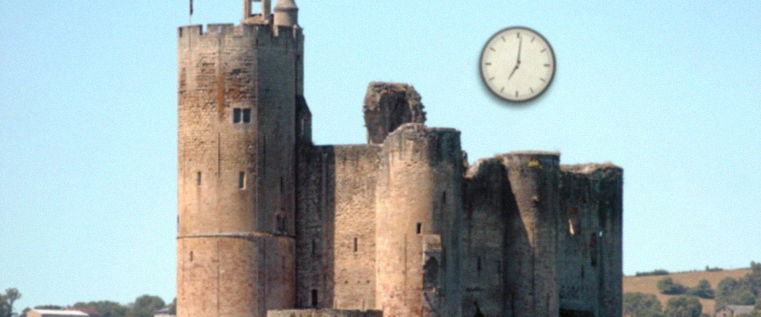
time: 7:01
